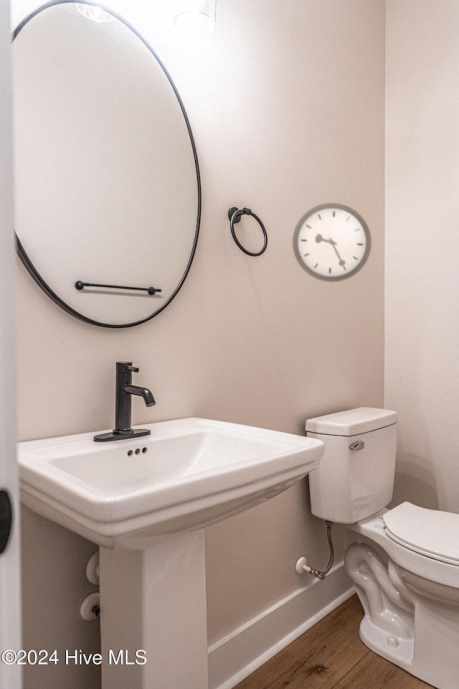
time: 9:25
